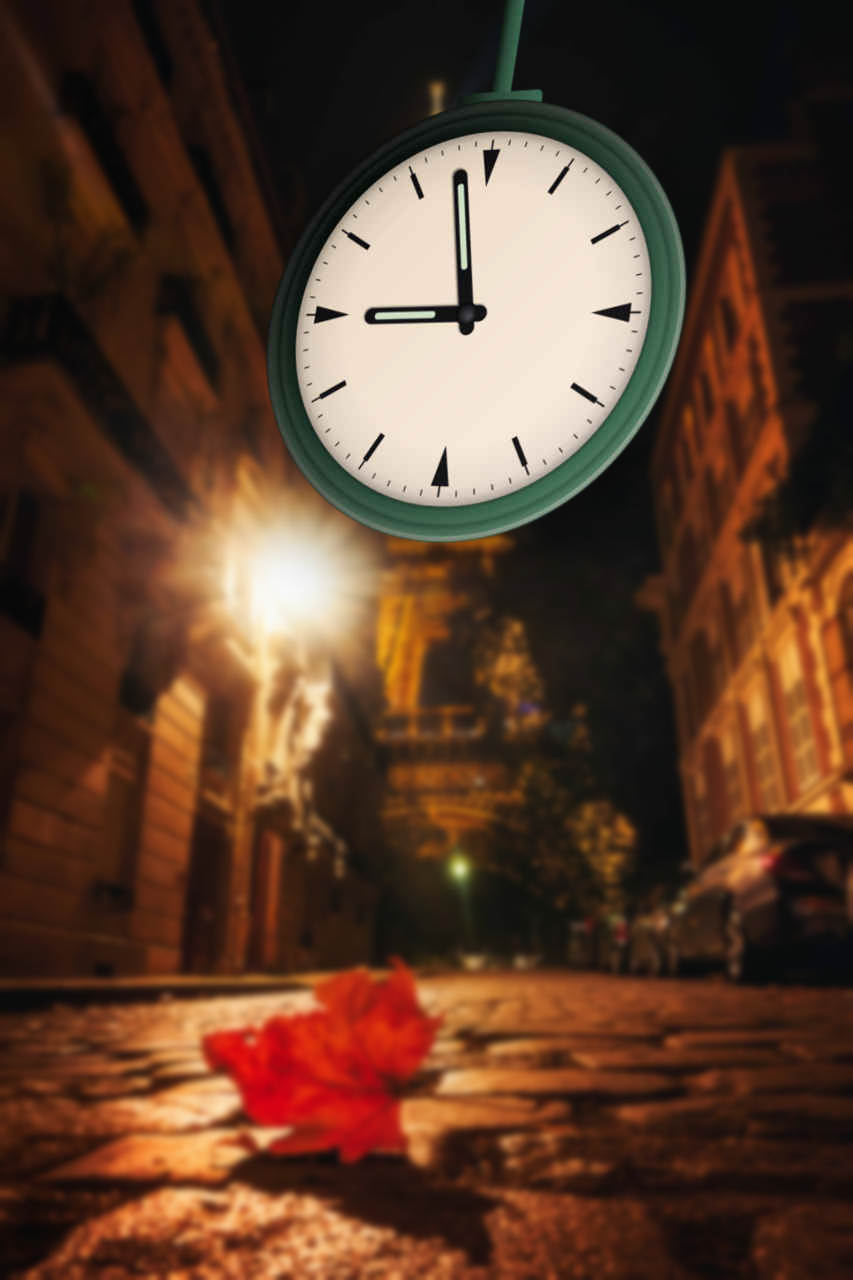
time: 8:58
